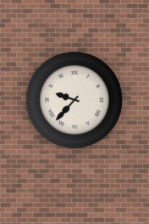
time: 9:37
